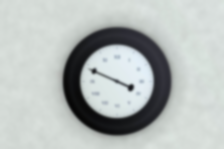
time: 3:49
